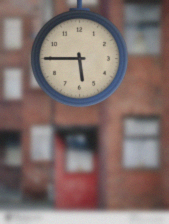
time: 5:45
